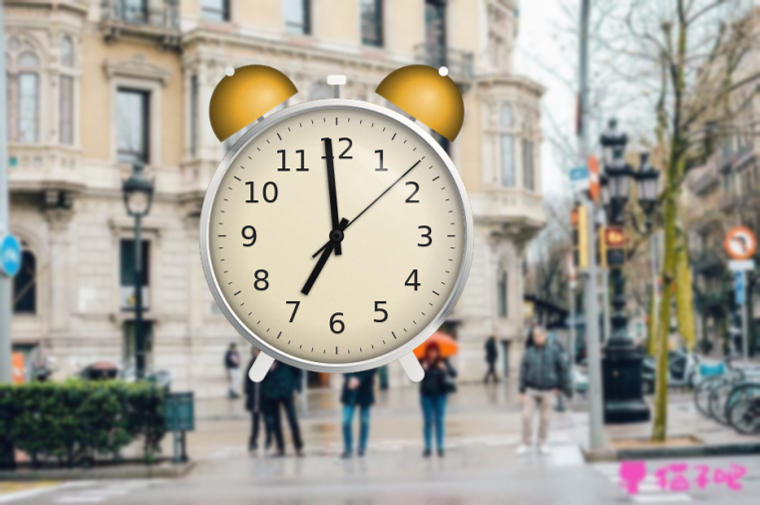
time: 6:59:08
